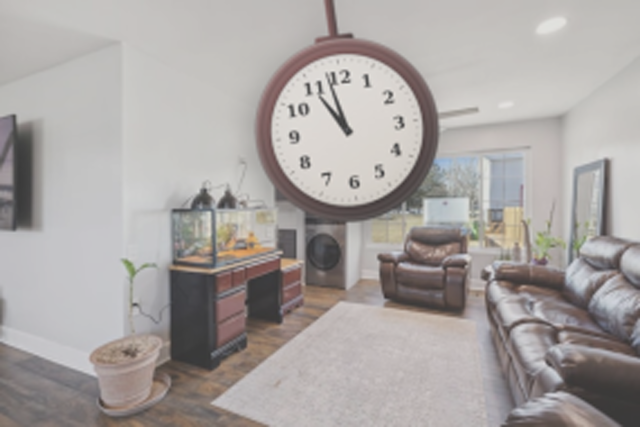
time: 10:58
